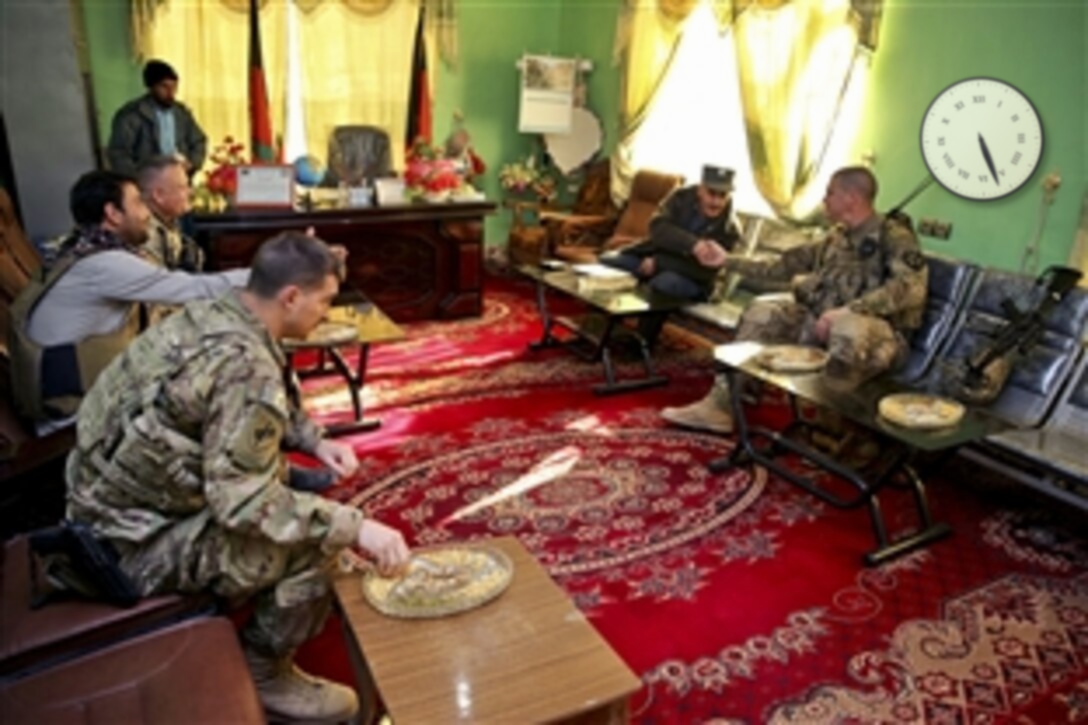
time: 5:27
